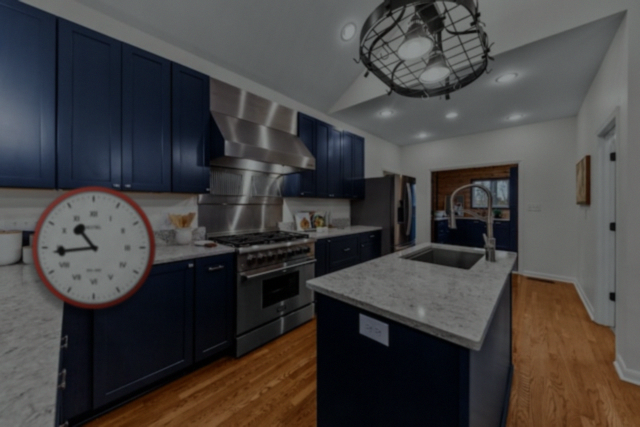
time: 10:44
